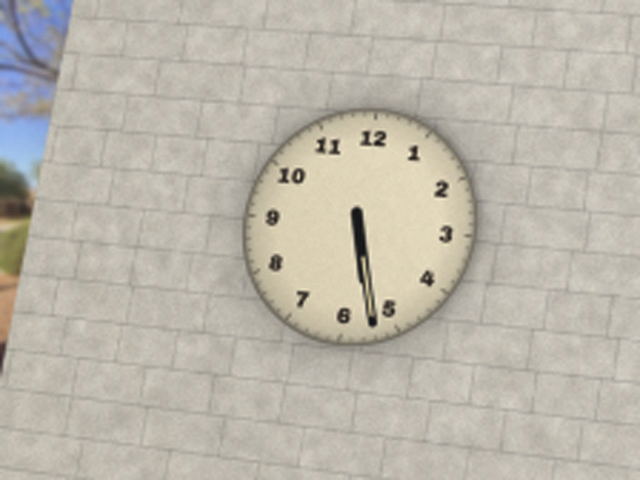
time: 5:27
